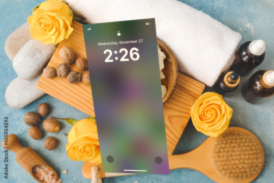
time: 2:26
